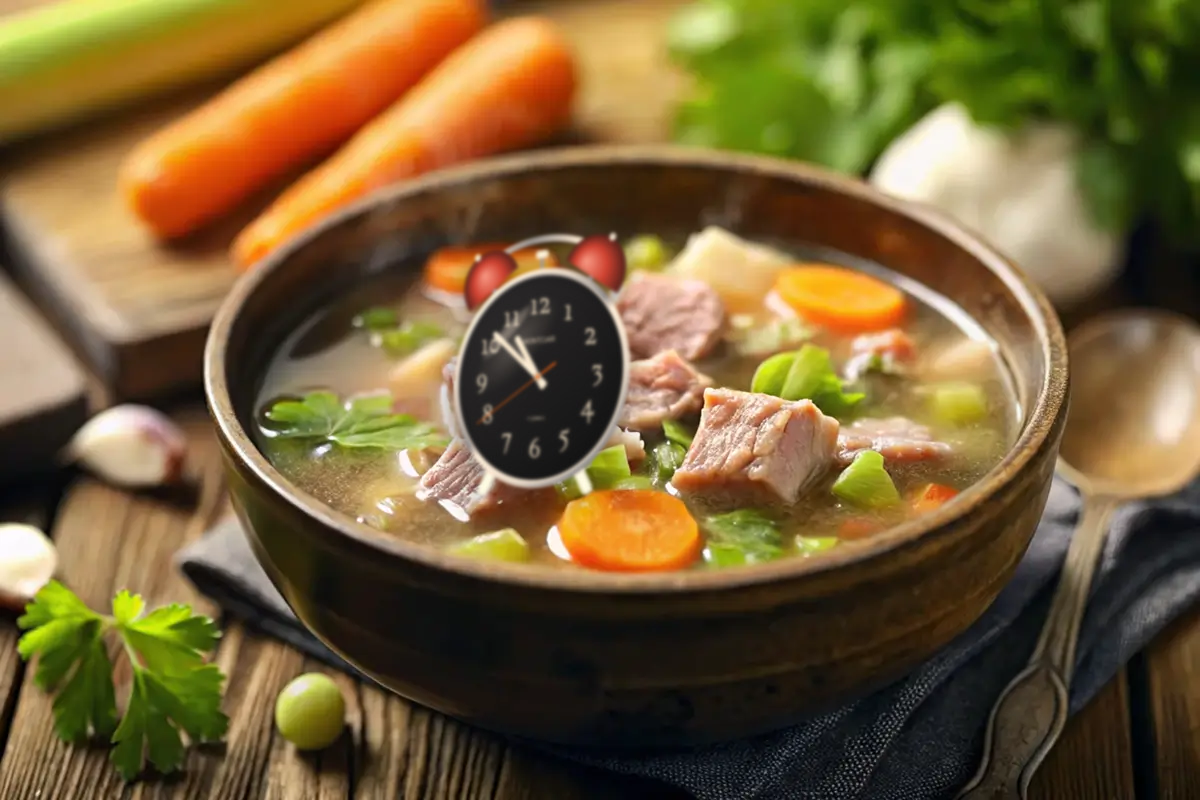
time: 10:51:40
